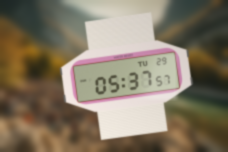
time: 5:37:57
